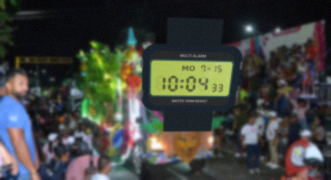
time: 10:04
